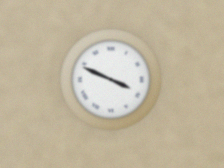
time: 3:49
